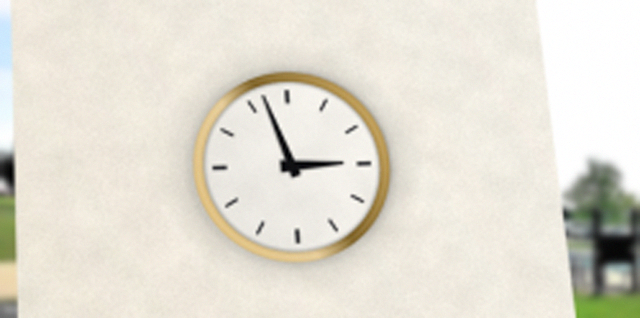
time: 2:57
